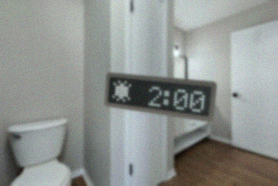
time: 2:00
